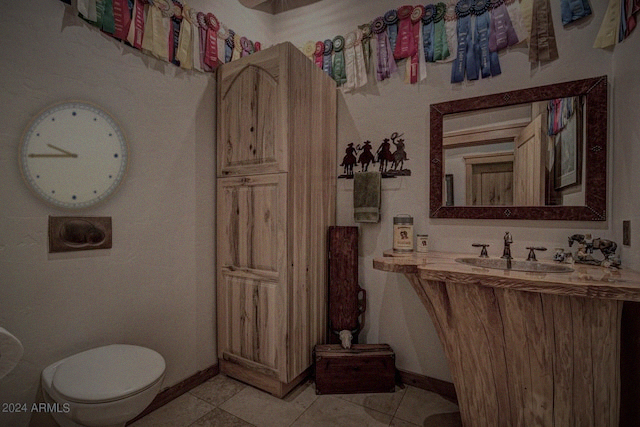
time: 9:45
